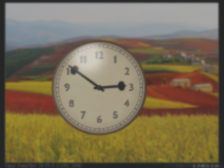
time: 2:51
